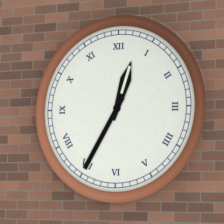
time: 12:35
